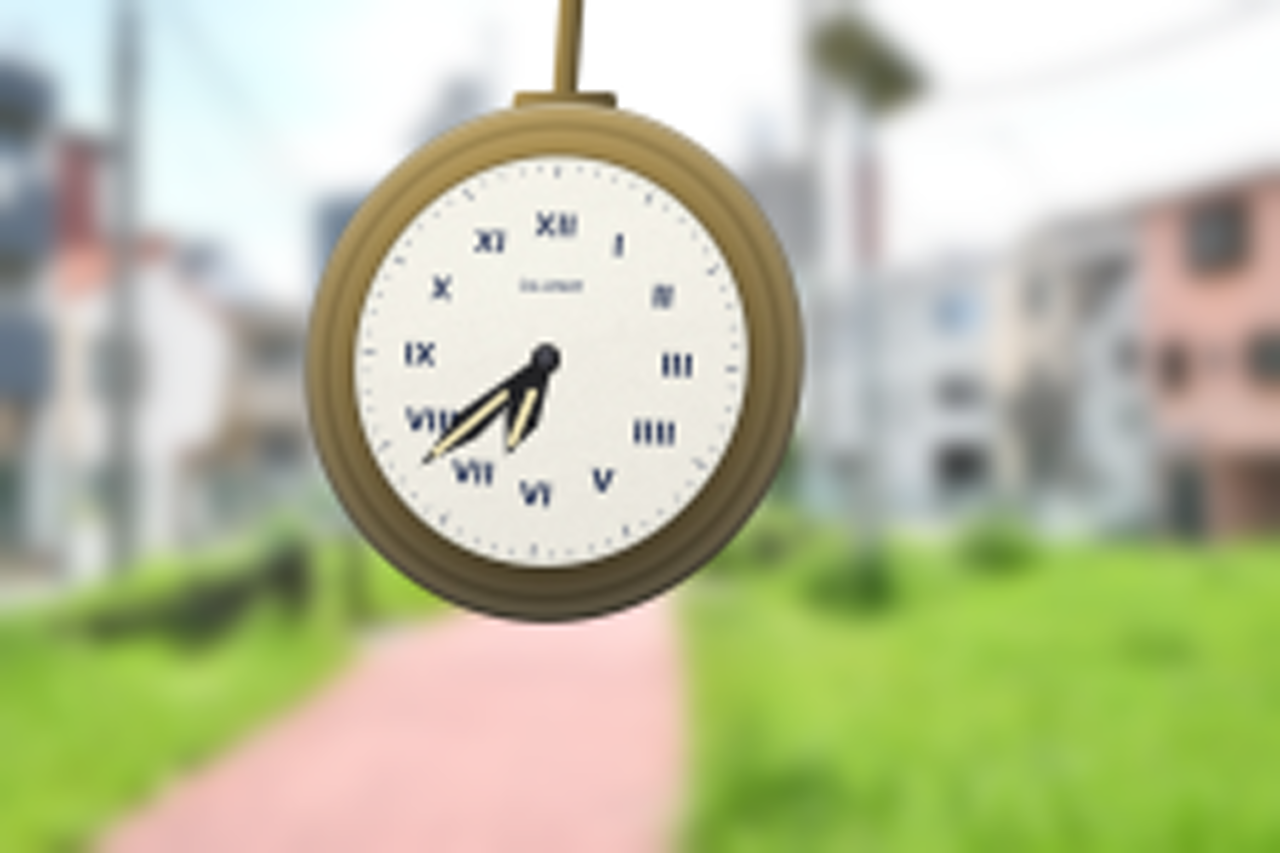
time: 6:38
